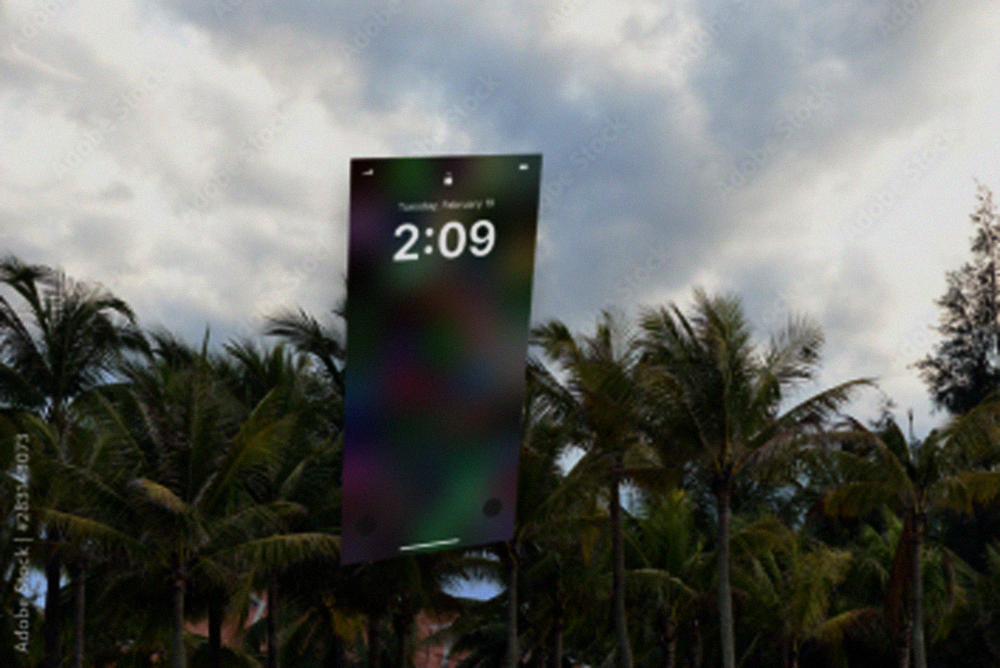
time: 2:09
